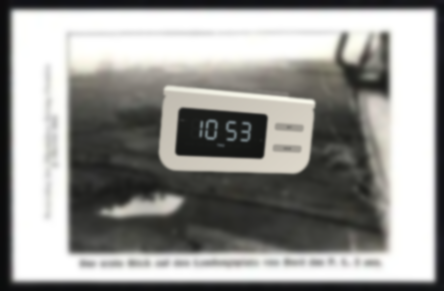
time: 10:53
